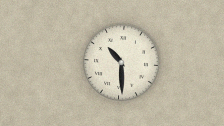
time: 10:29
